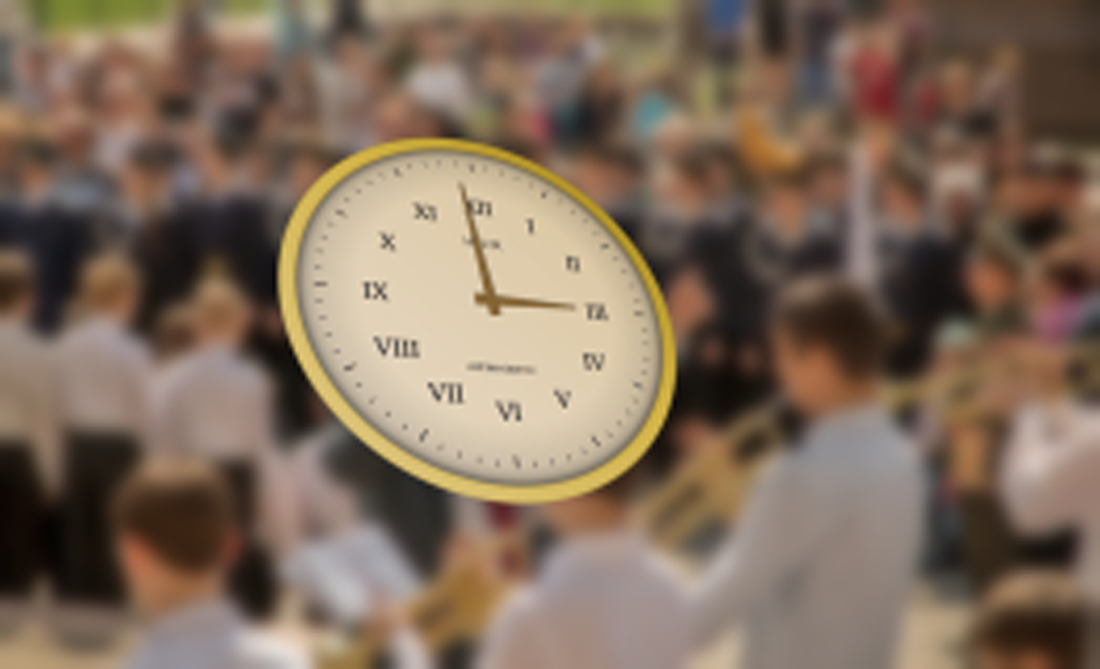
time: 2:59
